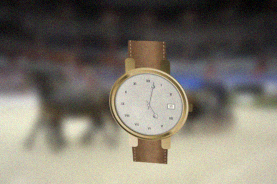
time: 5:02
